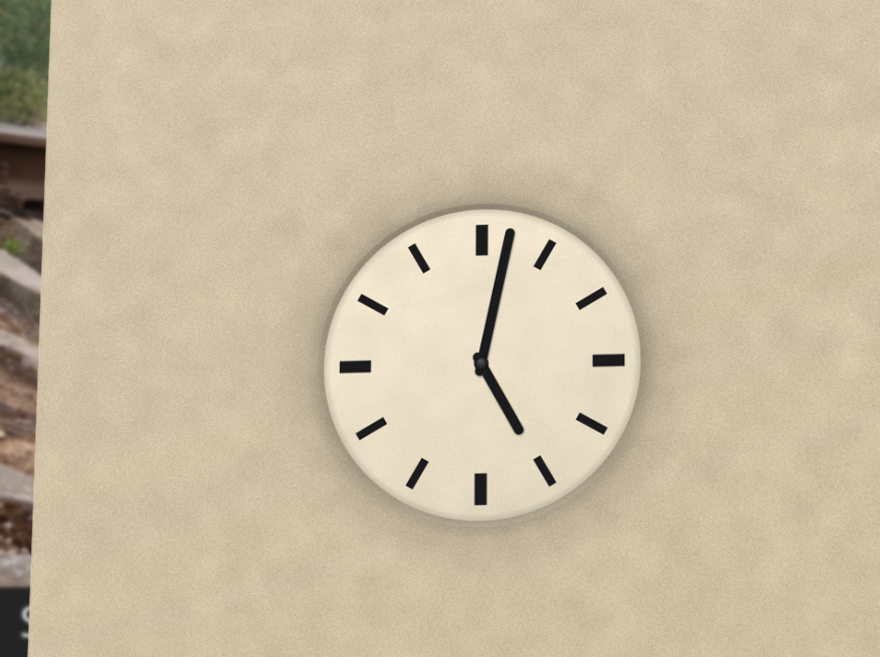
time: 5:02
